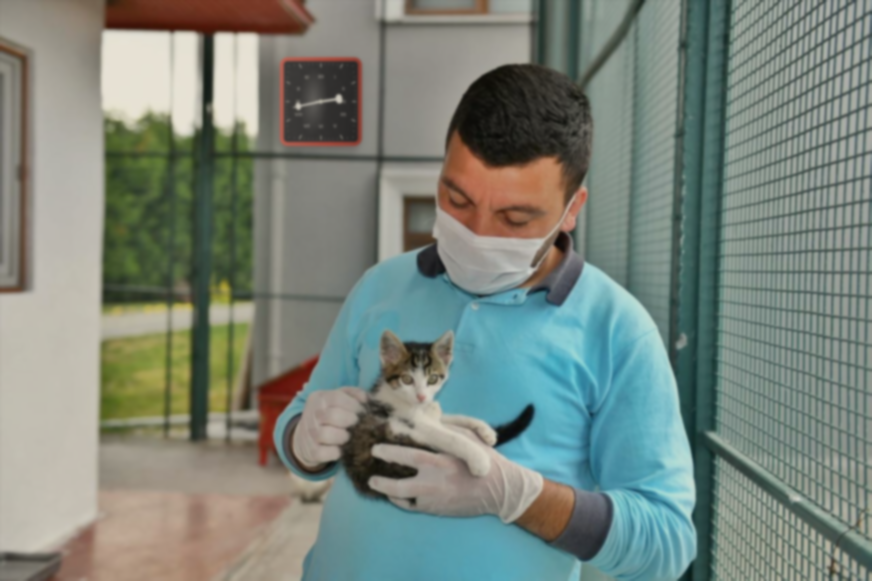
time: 2:43
